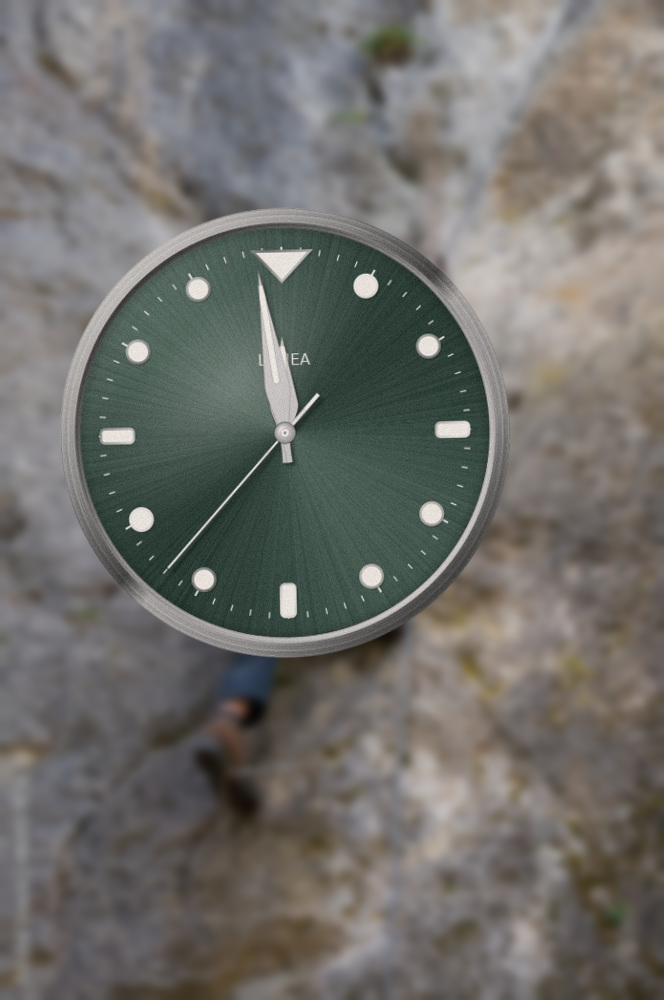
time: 11:58:37
